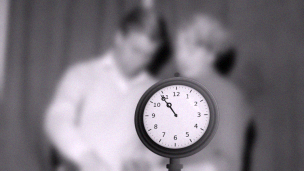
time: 10:54
